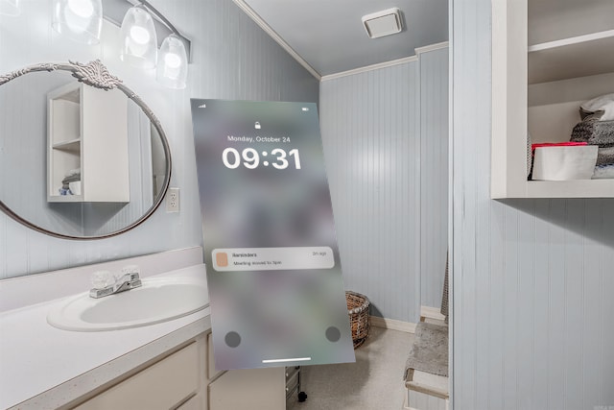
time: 9:31
